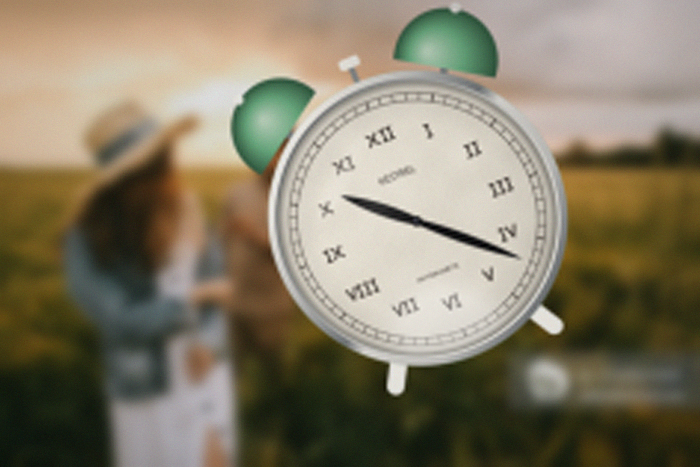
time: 10:22
